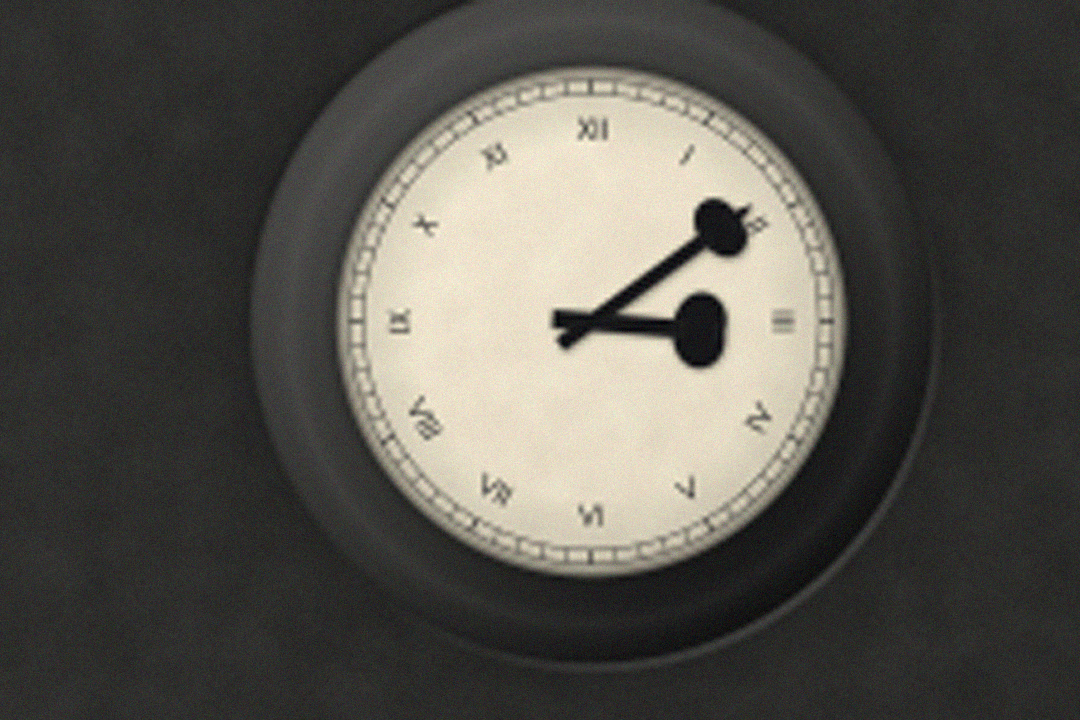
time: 3:09
